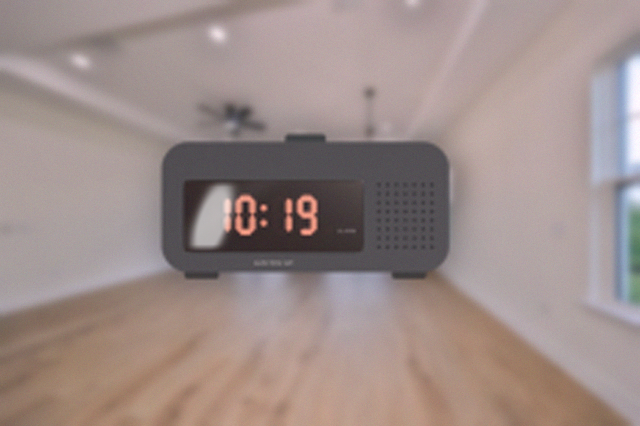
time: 10:19
